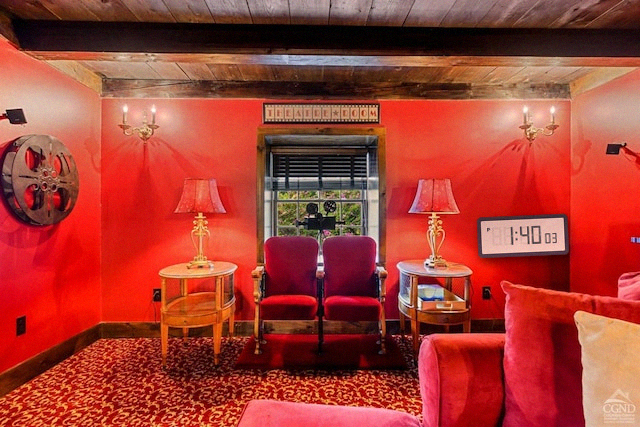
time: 1:40:03
